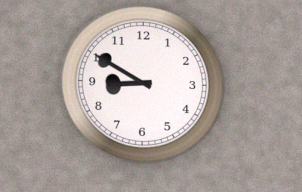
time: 8:50
